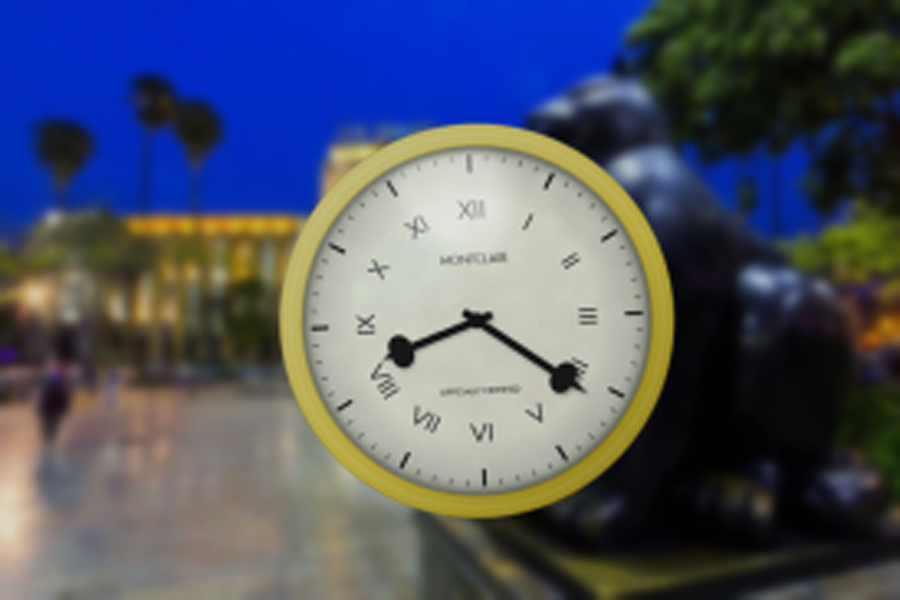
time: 8:21
